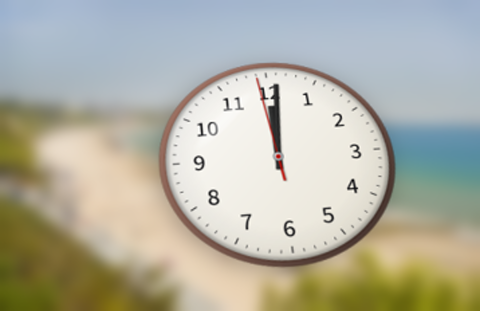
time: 12:00:59
